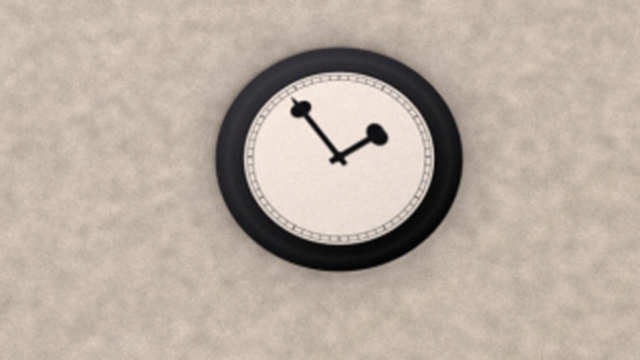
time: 1:54
